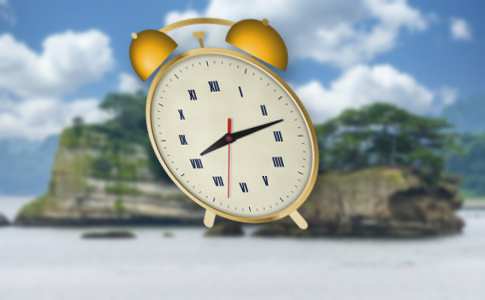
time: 8:12:33
